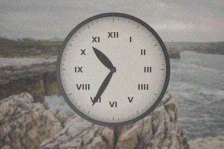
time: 10:35
